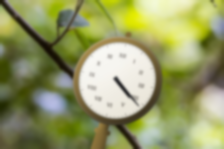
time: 4:21
